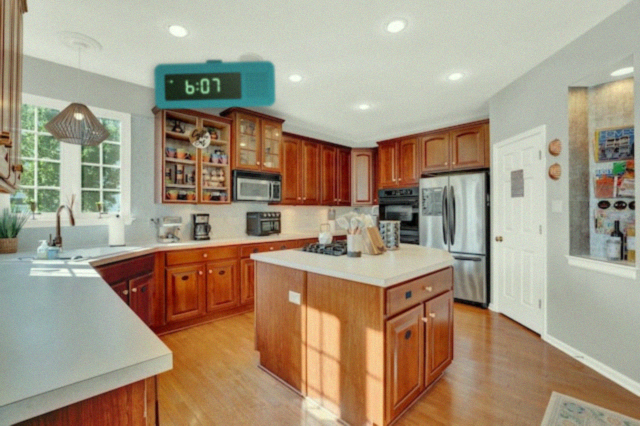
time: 6:07
